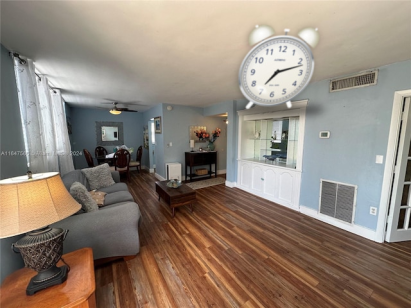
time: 7:12
